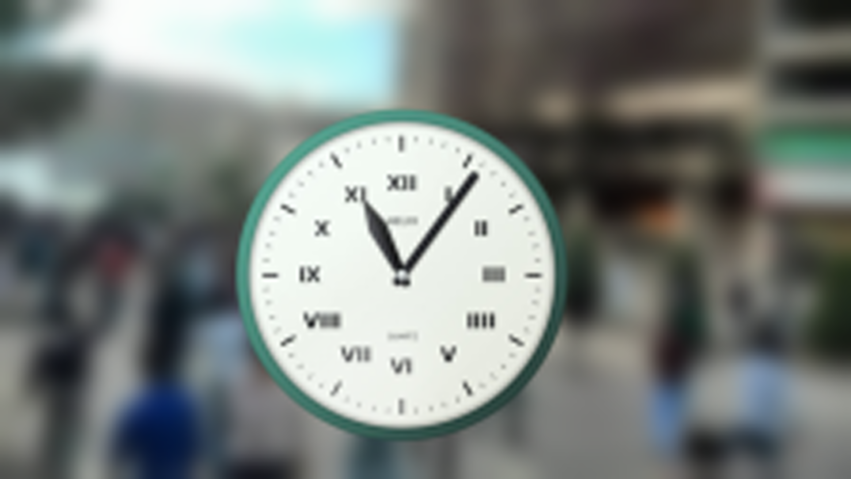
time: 11:06
